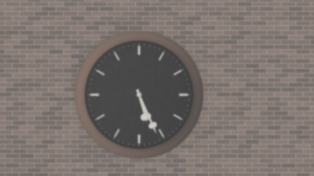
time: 5:26
